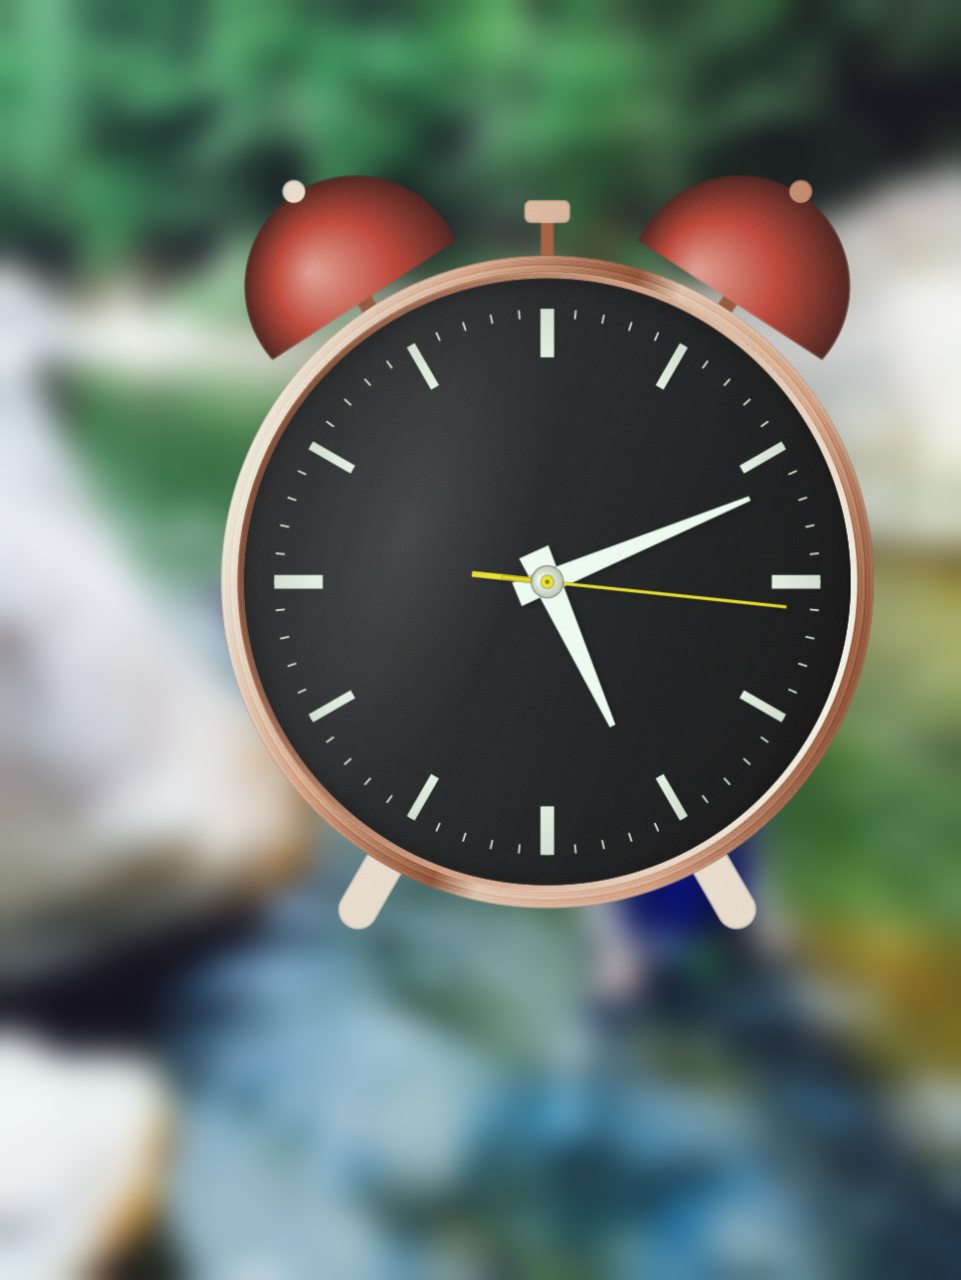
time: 5:11:16
